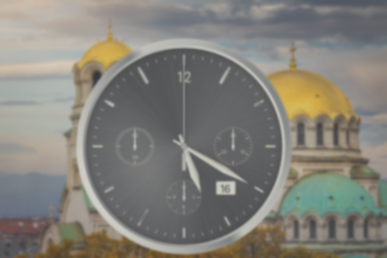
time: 5:20
